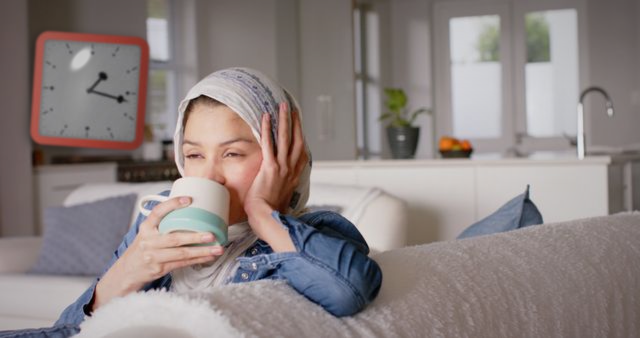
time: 1:17
